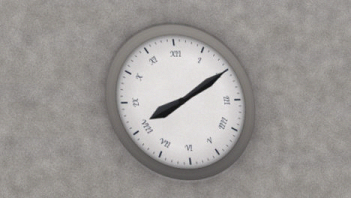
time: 8:10
